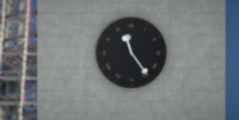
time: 11:24
